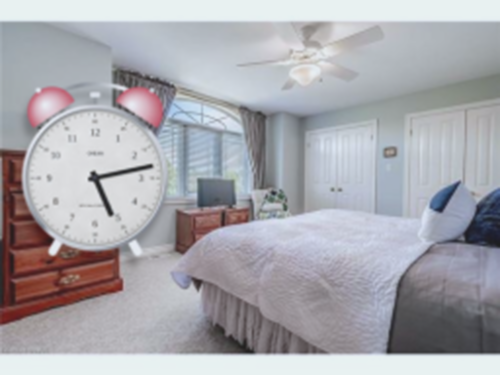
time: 5:13
